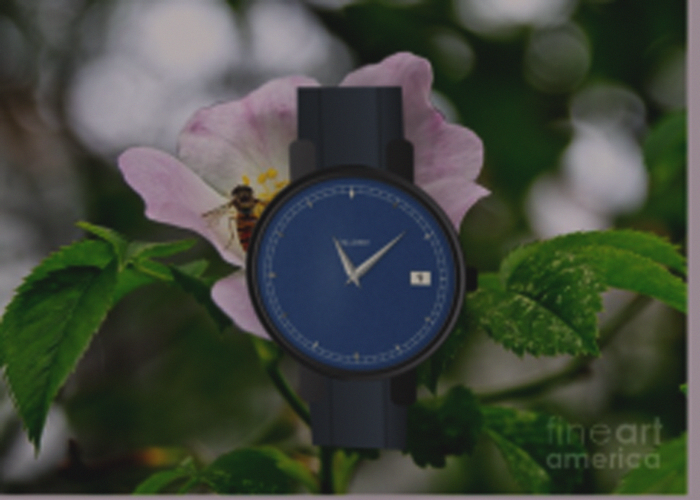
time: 11:08
